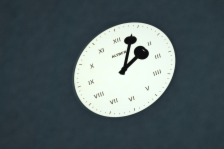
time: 2:04
